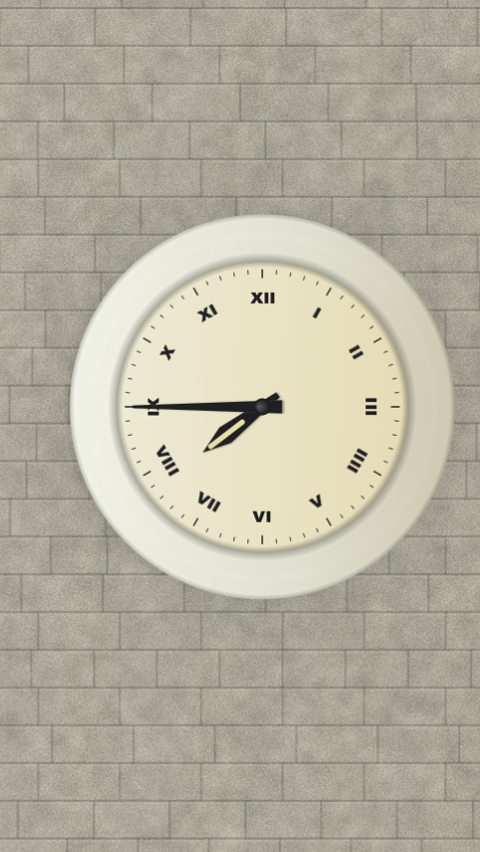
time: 7:45
